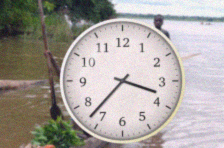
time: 3:37
